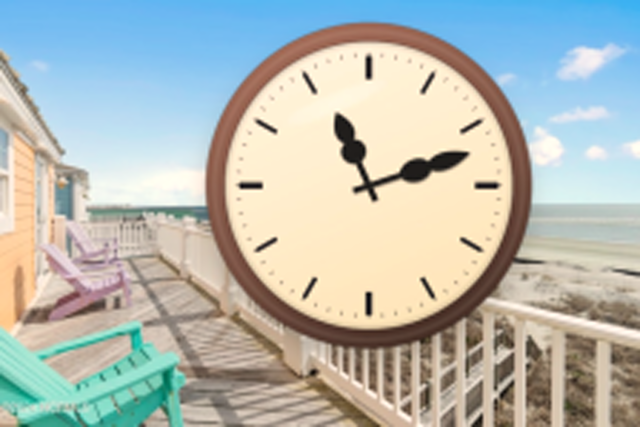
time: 11:12
